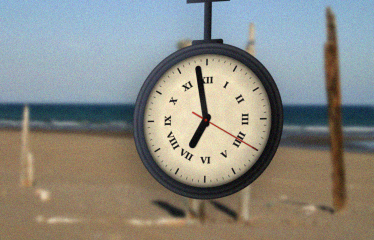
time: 6:58:20
